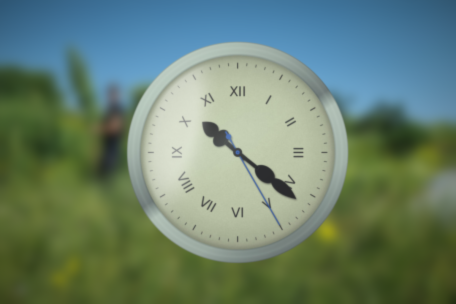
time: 10:21:25
